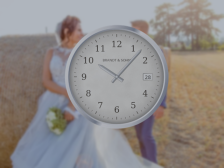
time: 10:07
